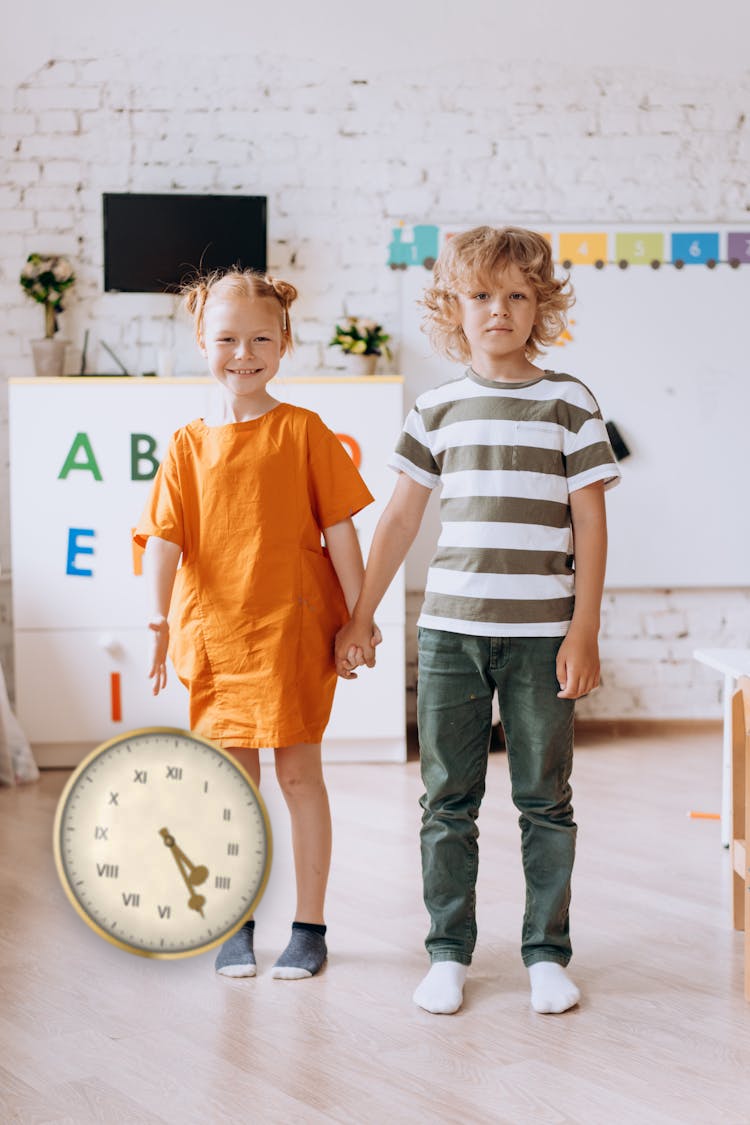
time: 4:25
